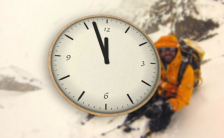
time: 11:57
